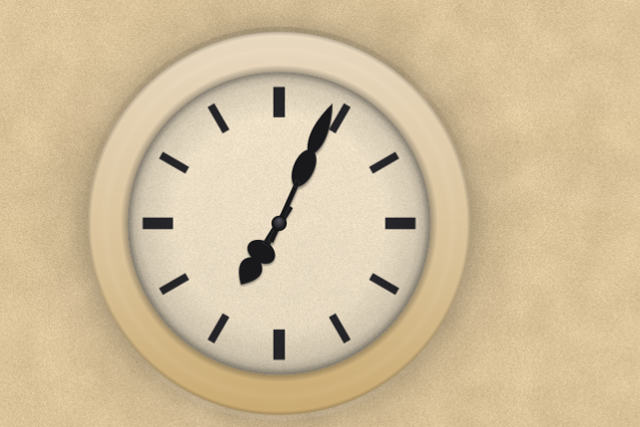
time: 7:04
